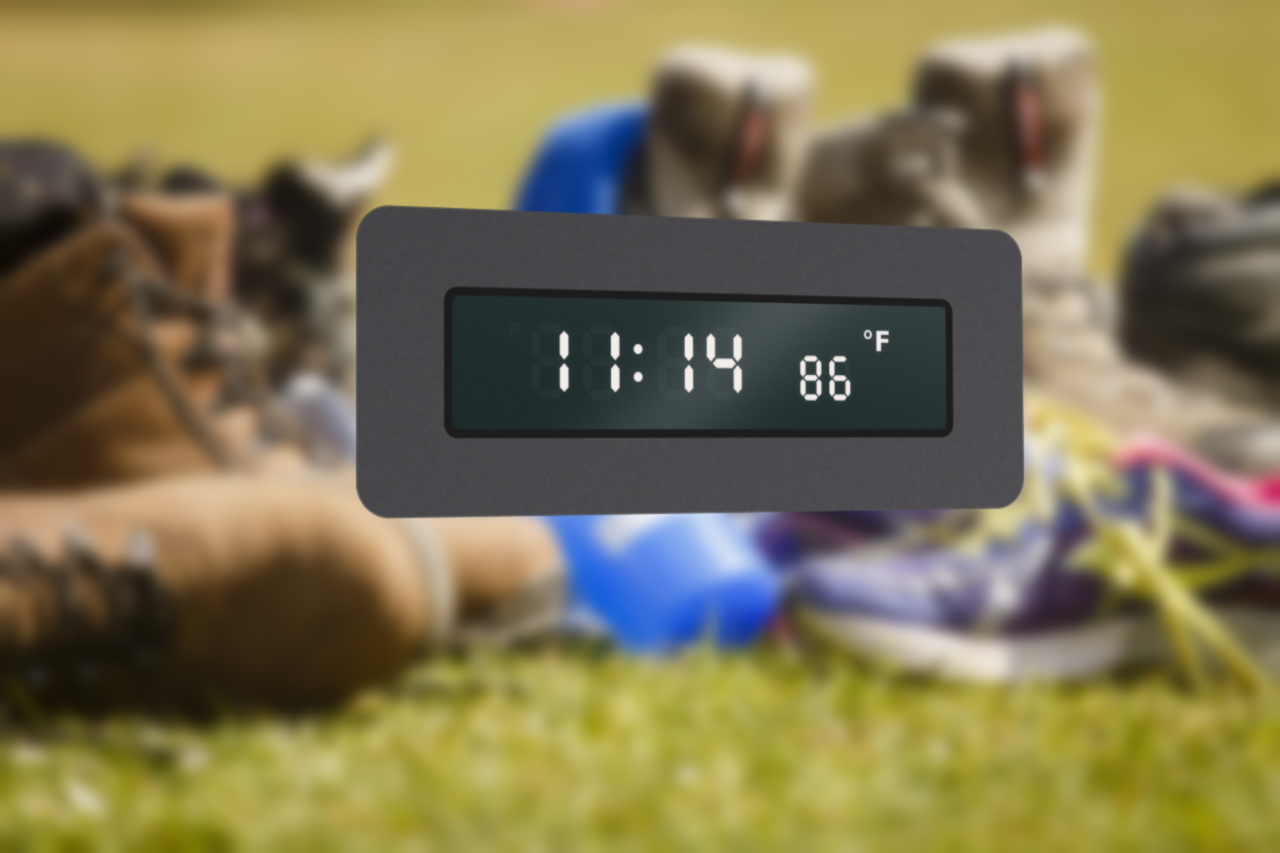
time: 11:14
